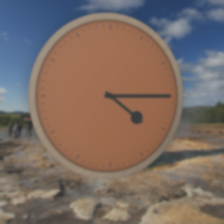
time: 4:15
